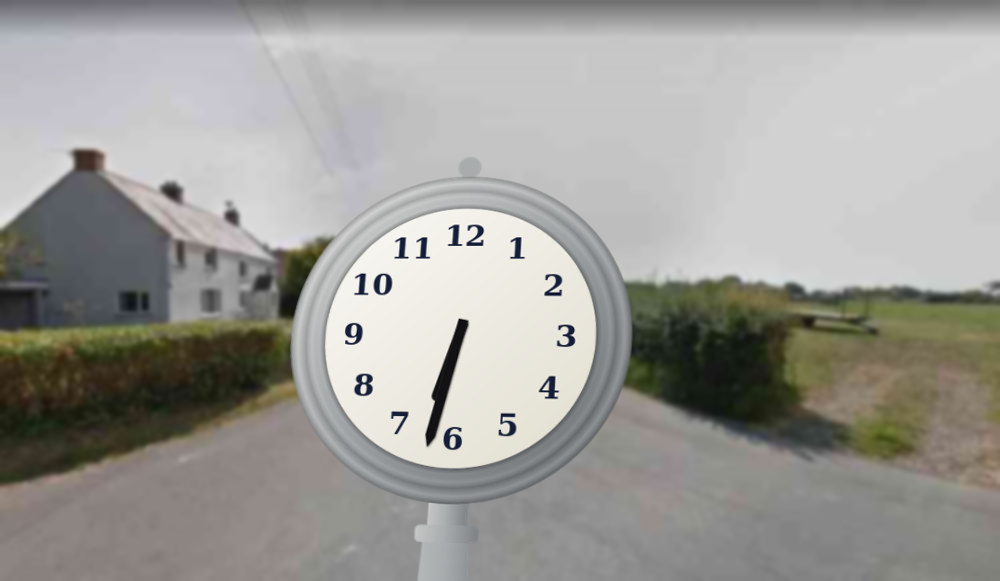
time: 6:32
